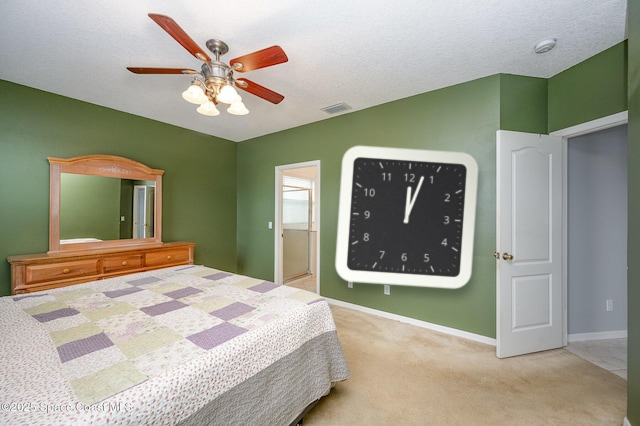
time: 12:03
